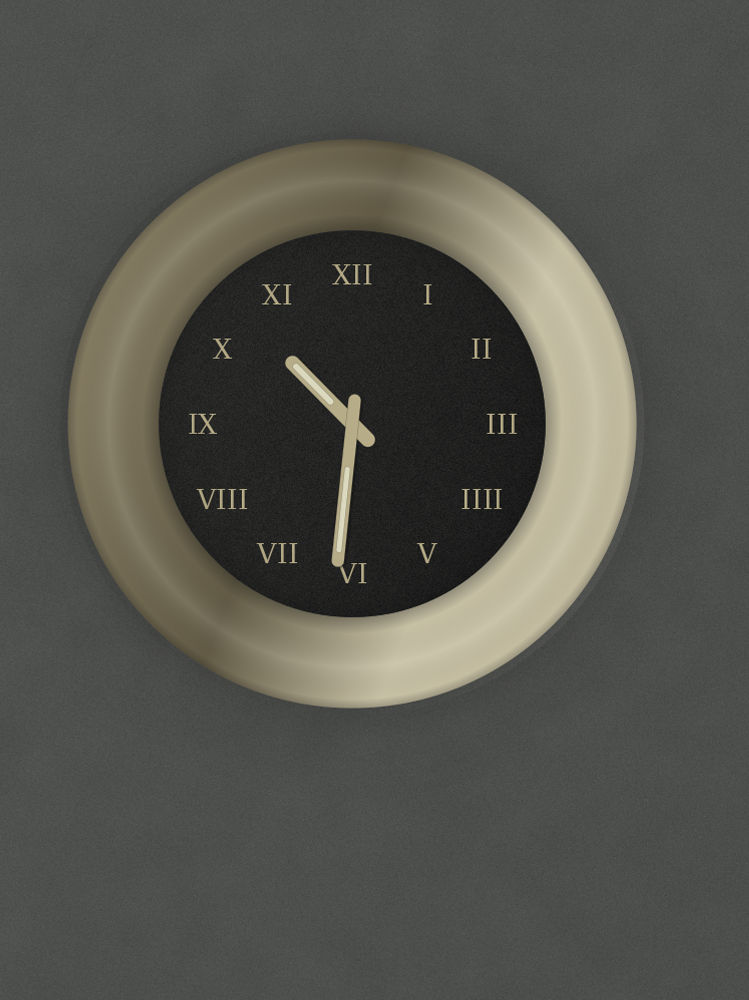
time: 10:31
